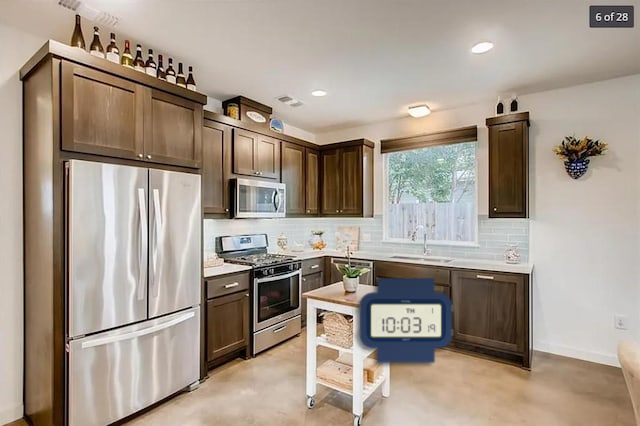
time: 10:03
